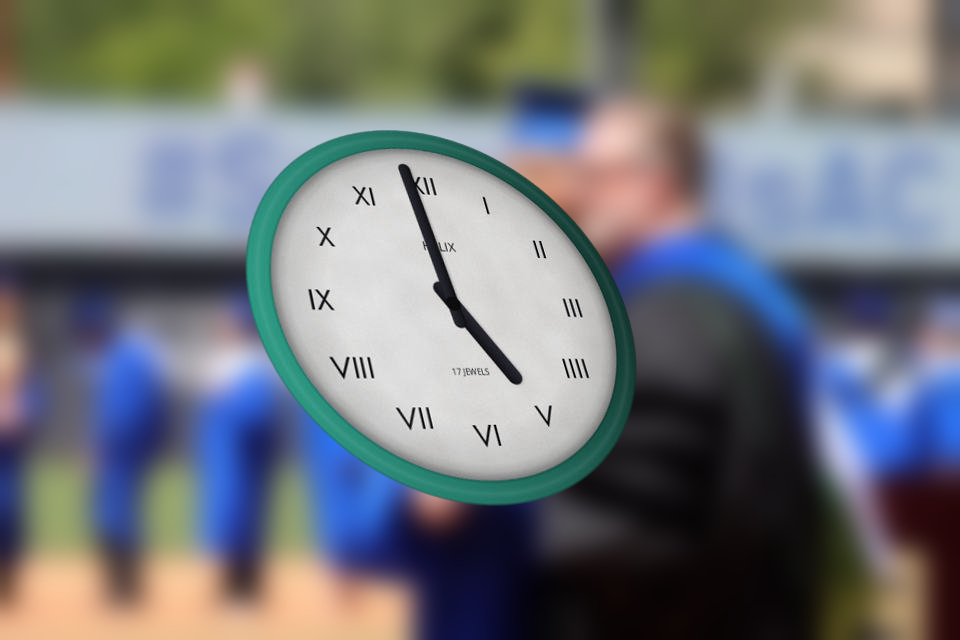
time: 4:59
